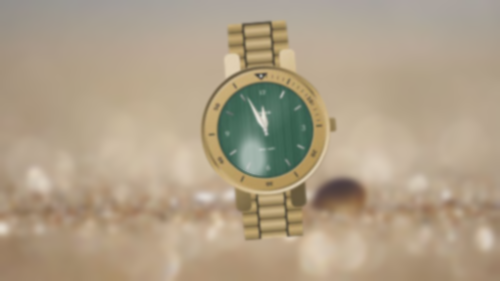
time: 11:56
